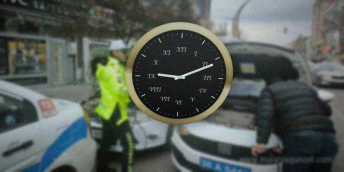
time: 9:11
